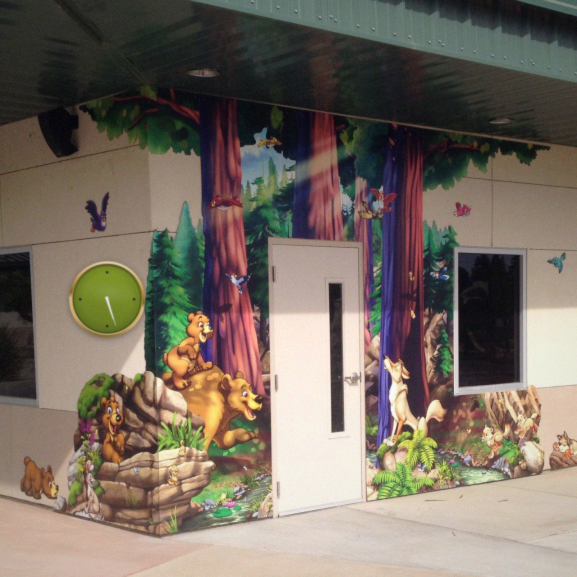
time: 5:27
